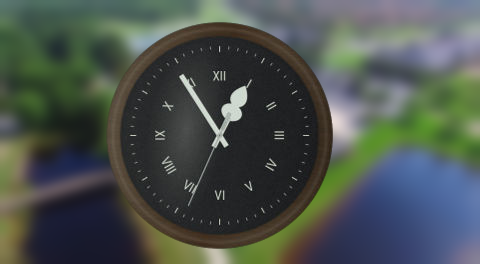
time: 12:54:34
